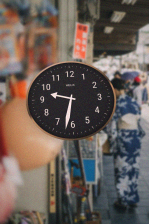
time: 9:32
